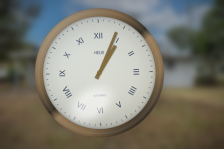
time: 1:04
